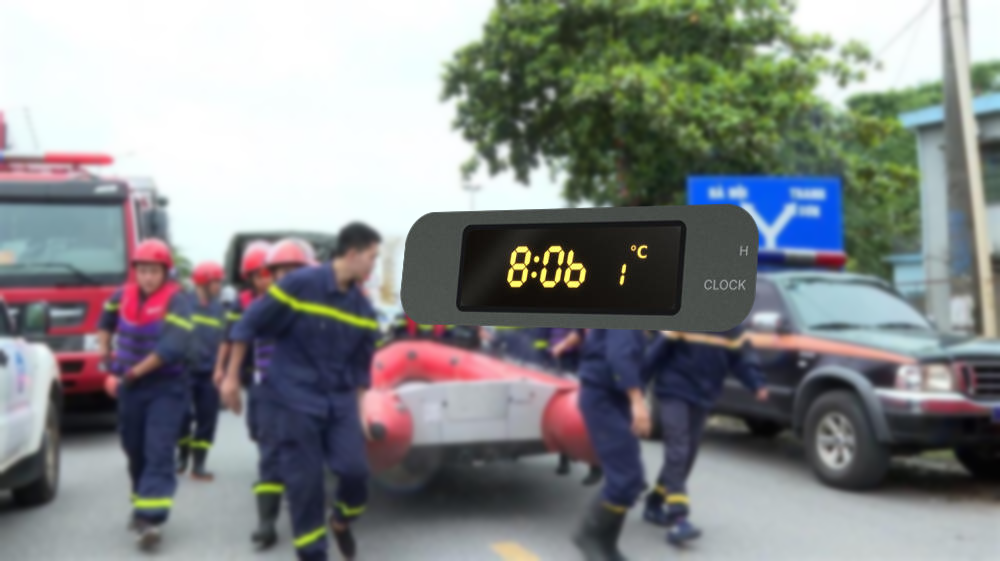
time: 8:06
